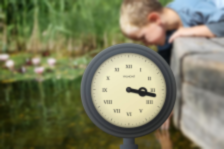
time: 3:17
